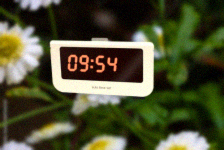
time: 9:54
